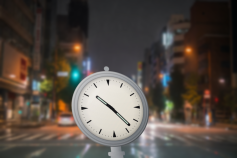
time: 10:23
